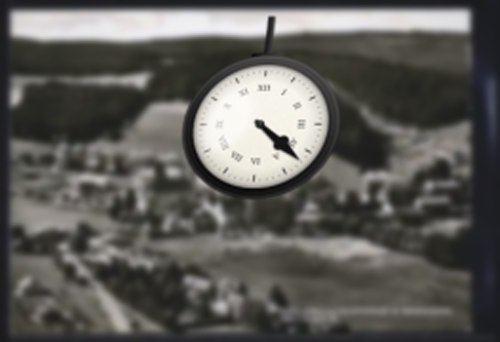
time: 4:22
